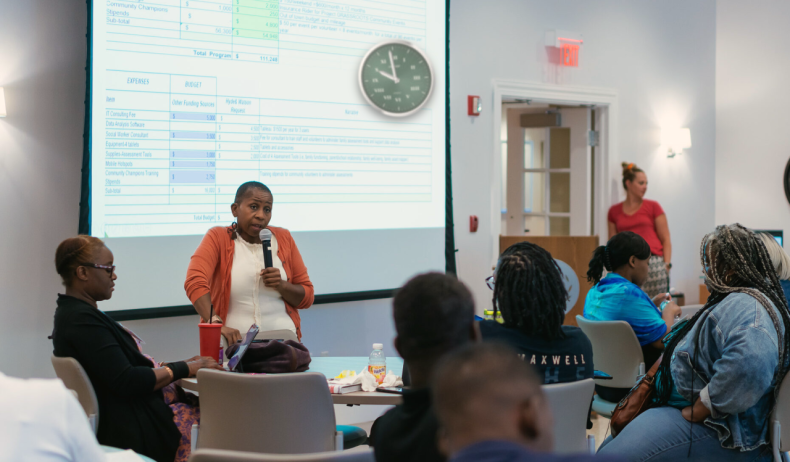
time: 9:59
